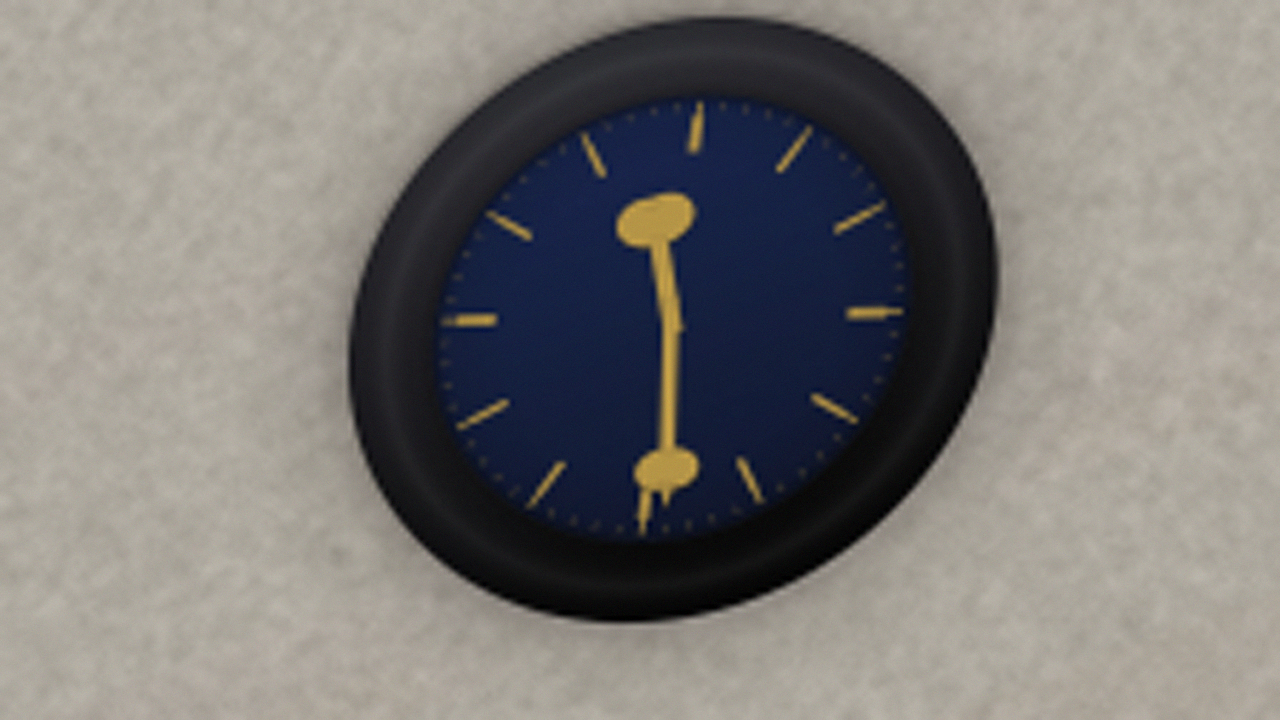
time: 11:29
